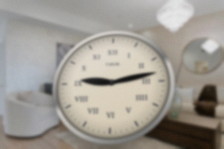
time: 9:13
